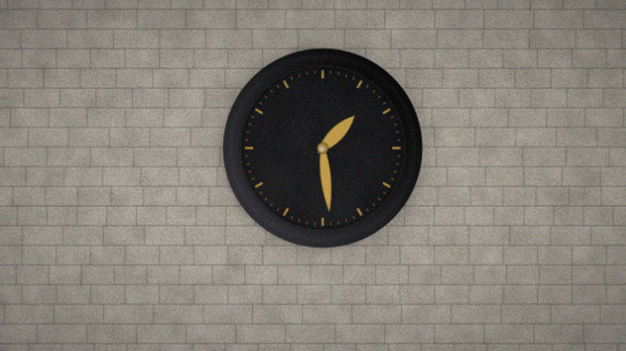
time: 1:29
